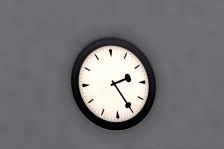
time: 2:25
